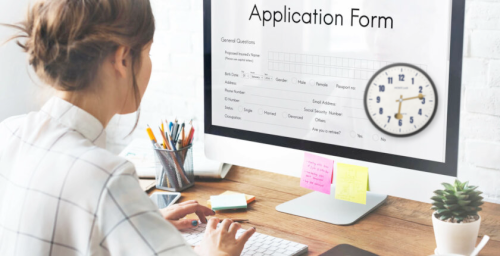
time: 6:13
